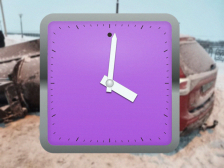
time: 4:01
